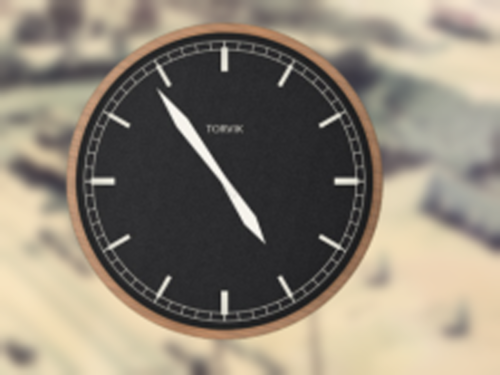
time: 4:54
